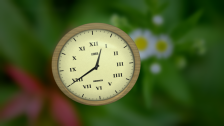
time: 12:40
